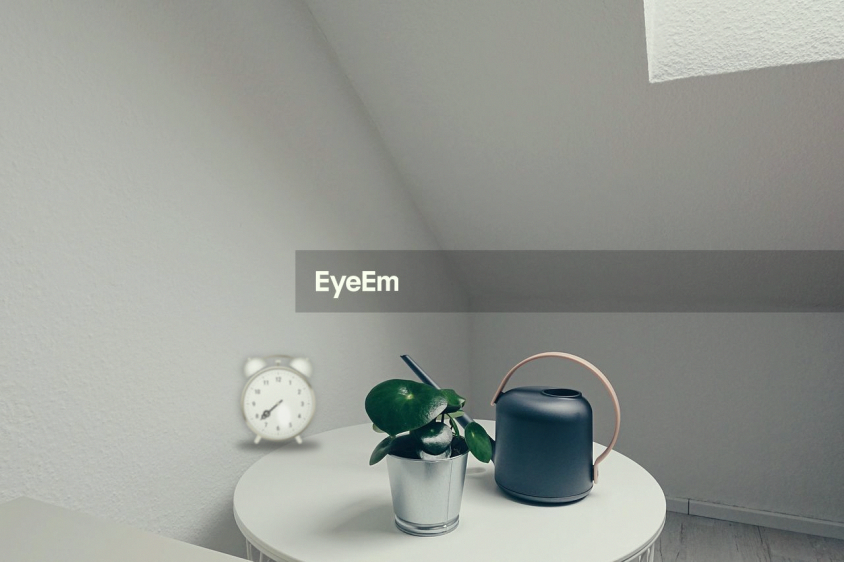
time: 7:38
